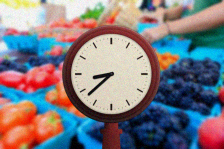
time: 8:38
